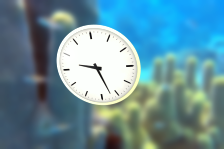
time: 9:27
